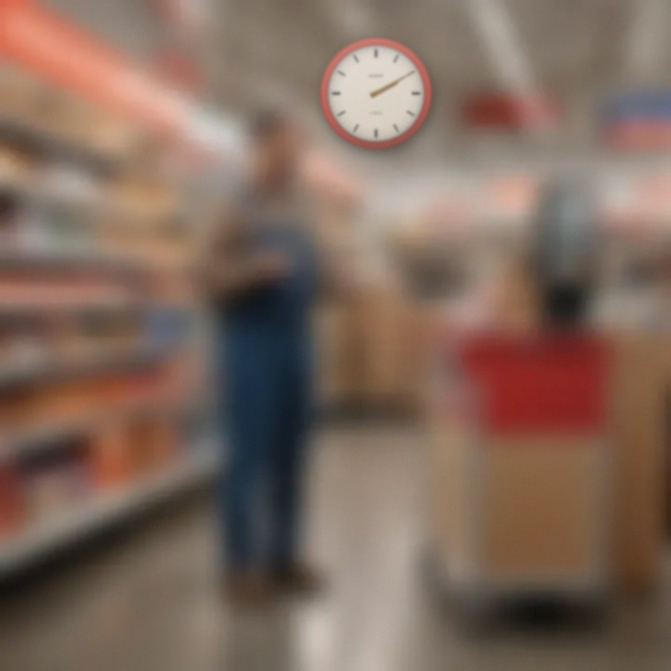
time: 2:10
